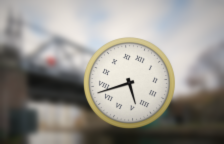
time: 4:38
